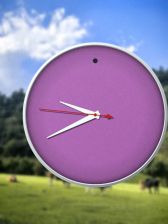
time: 9:40:46
